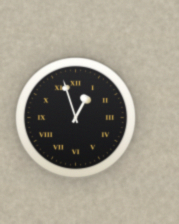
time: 12:57
